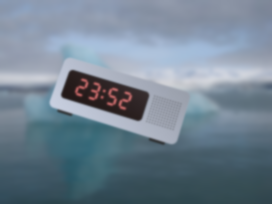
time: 23:52
